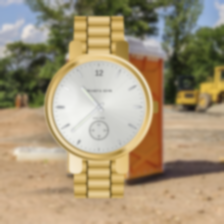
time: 10:38
